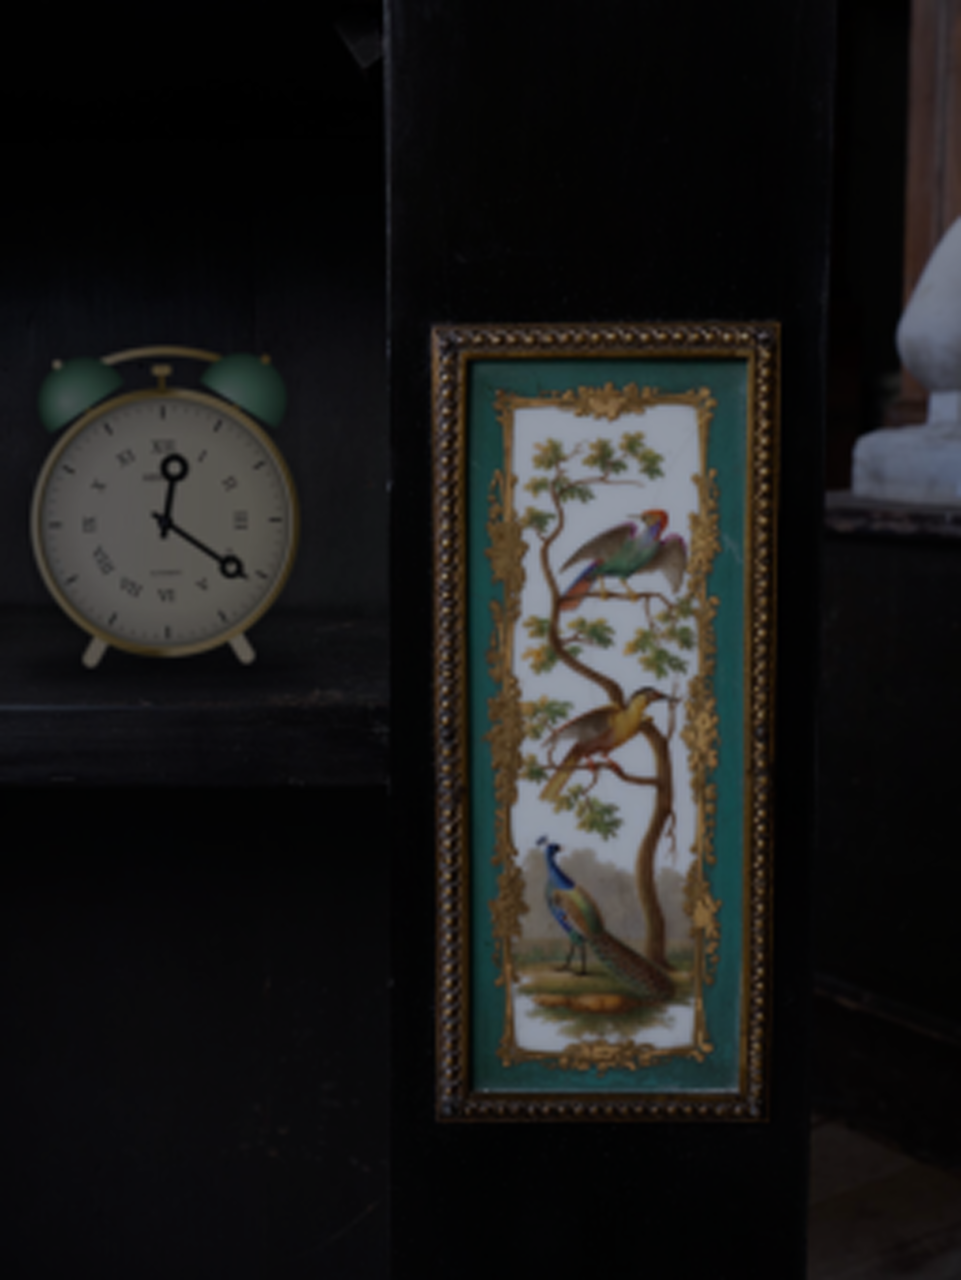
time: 12:21
